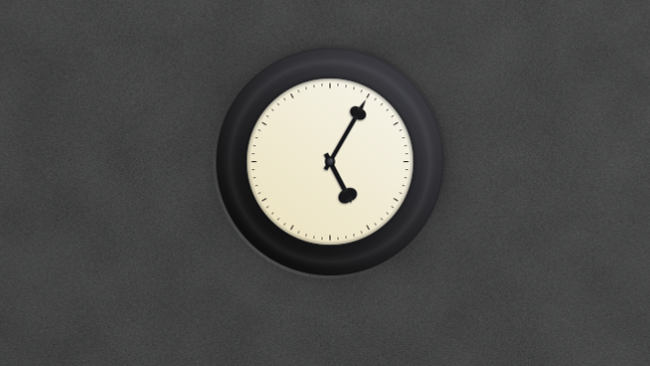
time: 5:05
